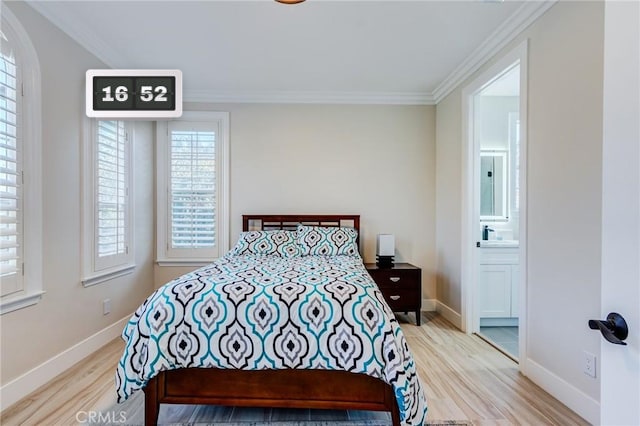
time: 16:52
